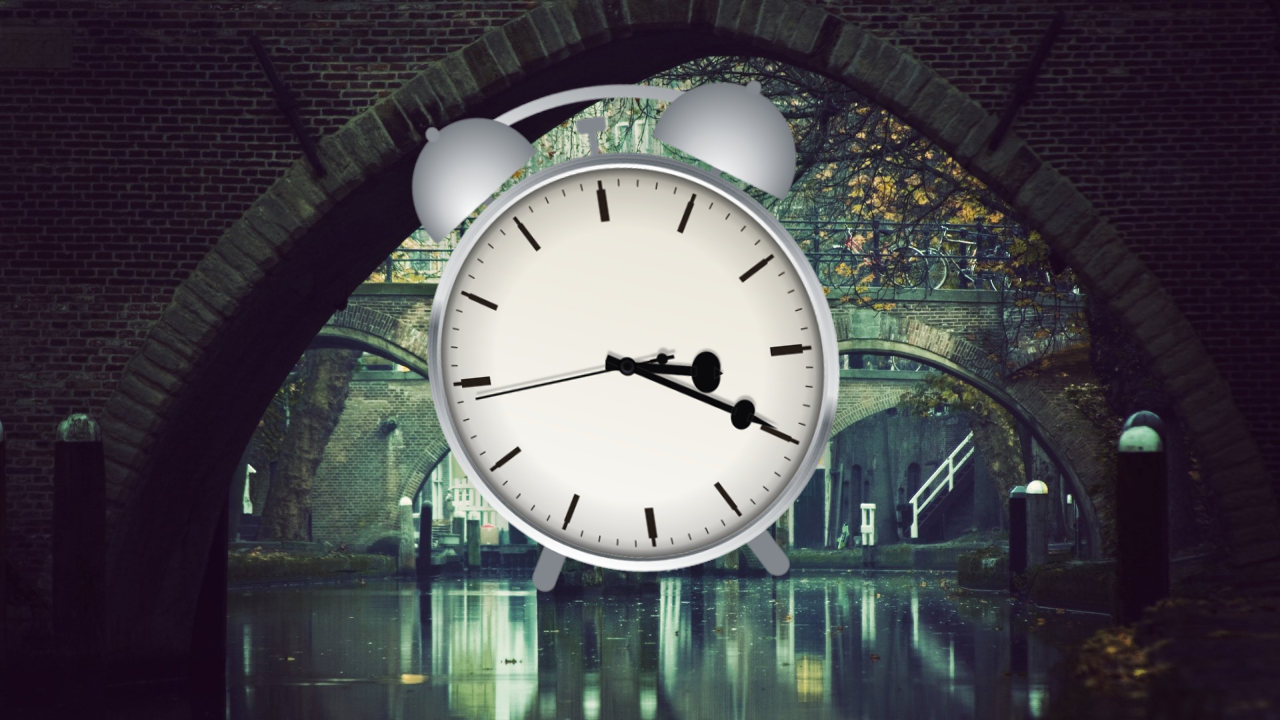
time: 3:19:44
